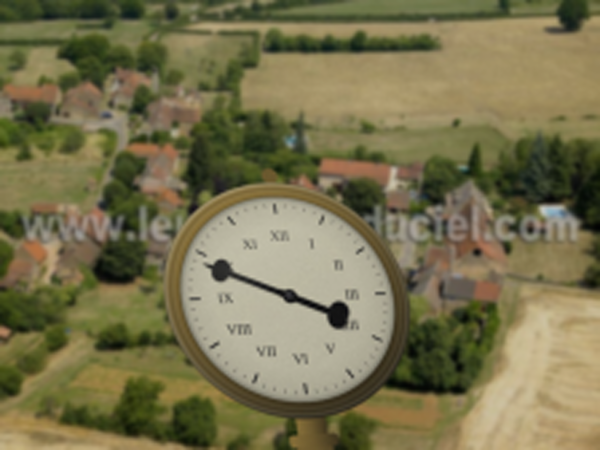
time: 3:49
